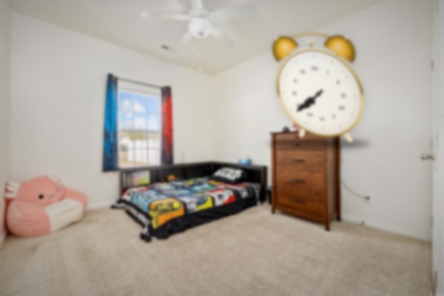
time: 7:39
